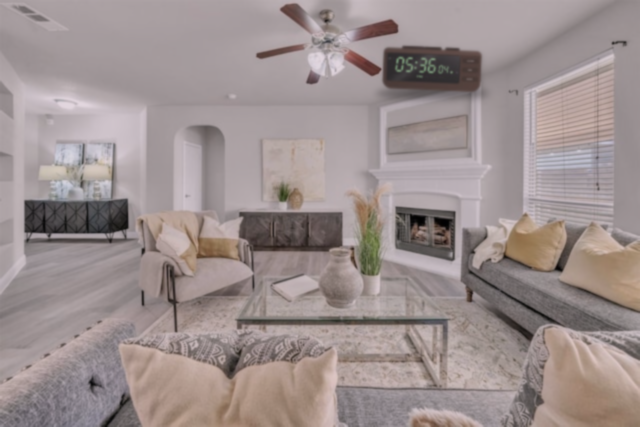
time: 5:36
